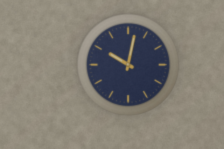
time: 10:02
